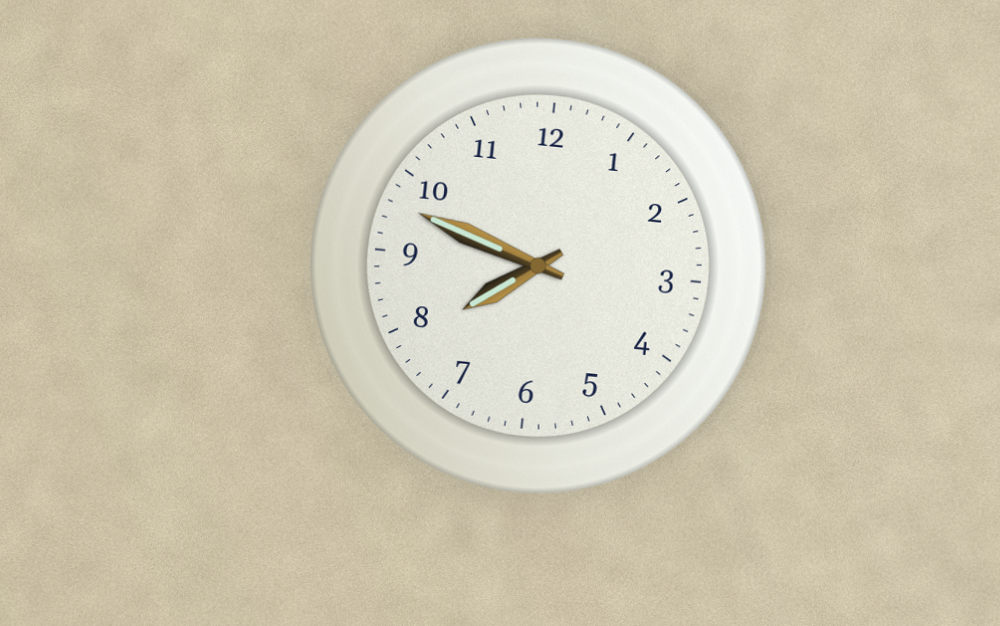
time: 7:48
